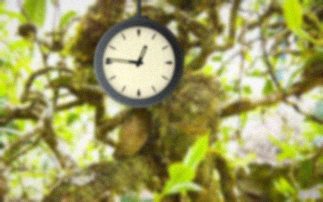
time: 12:46
